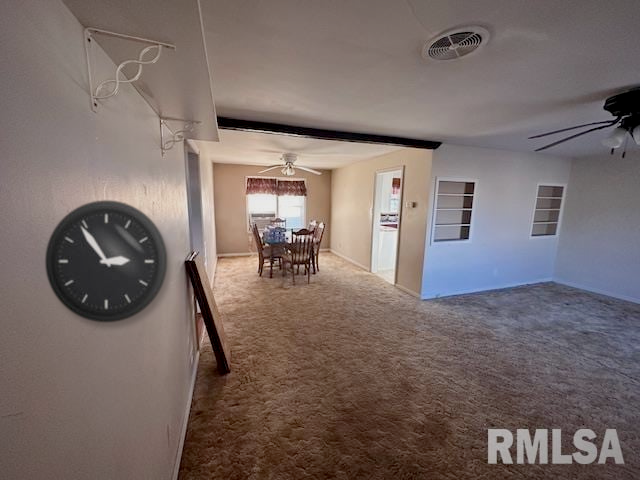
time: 2:54
